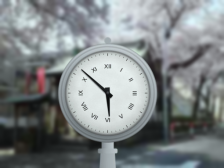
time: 5:52
